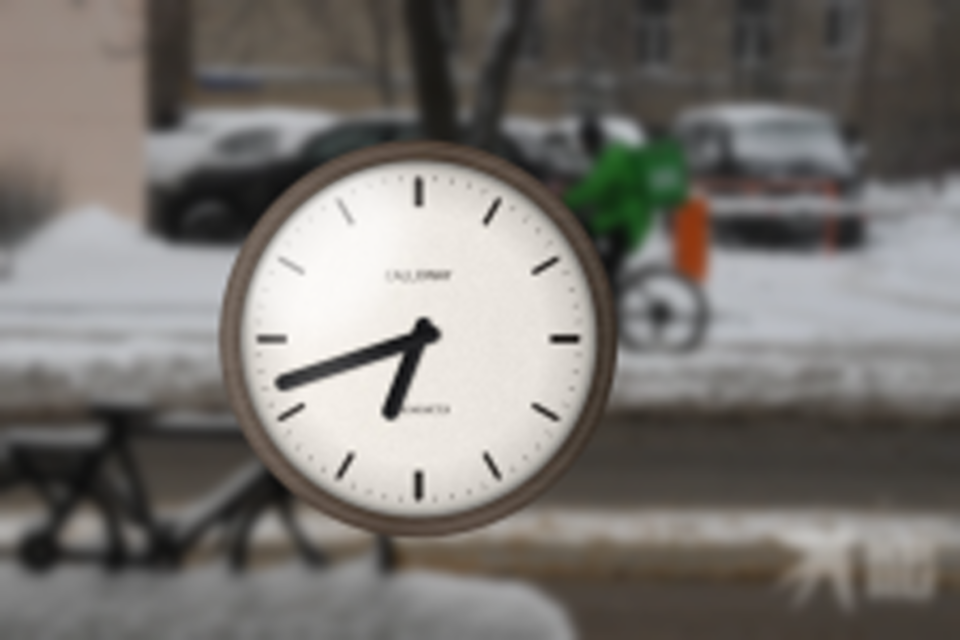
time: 6:42
